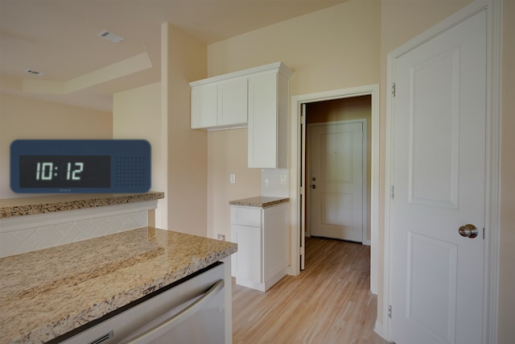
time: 10:12
